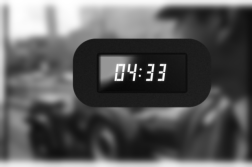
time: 4:33
